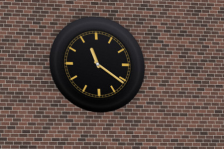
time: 11:21
